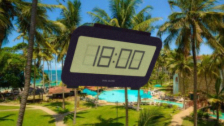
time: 18:00
